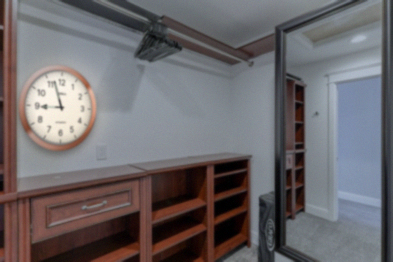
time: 8:57
